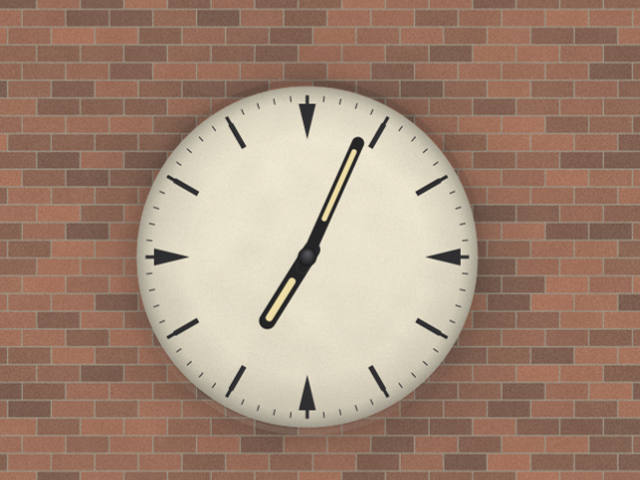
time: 7:04
